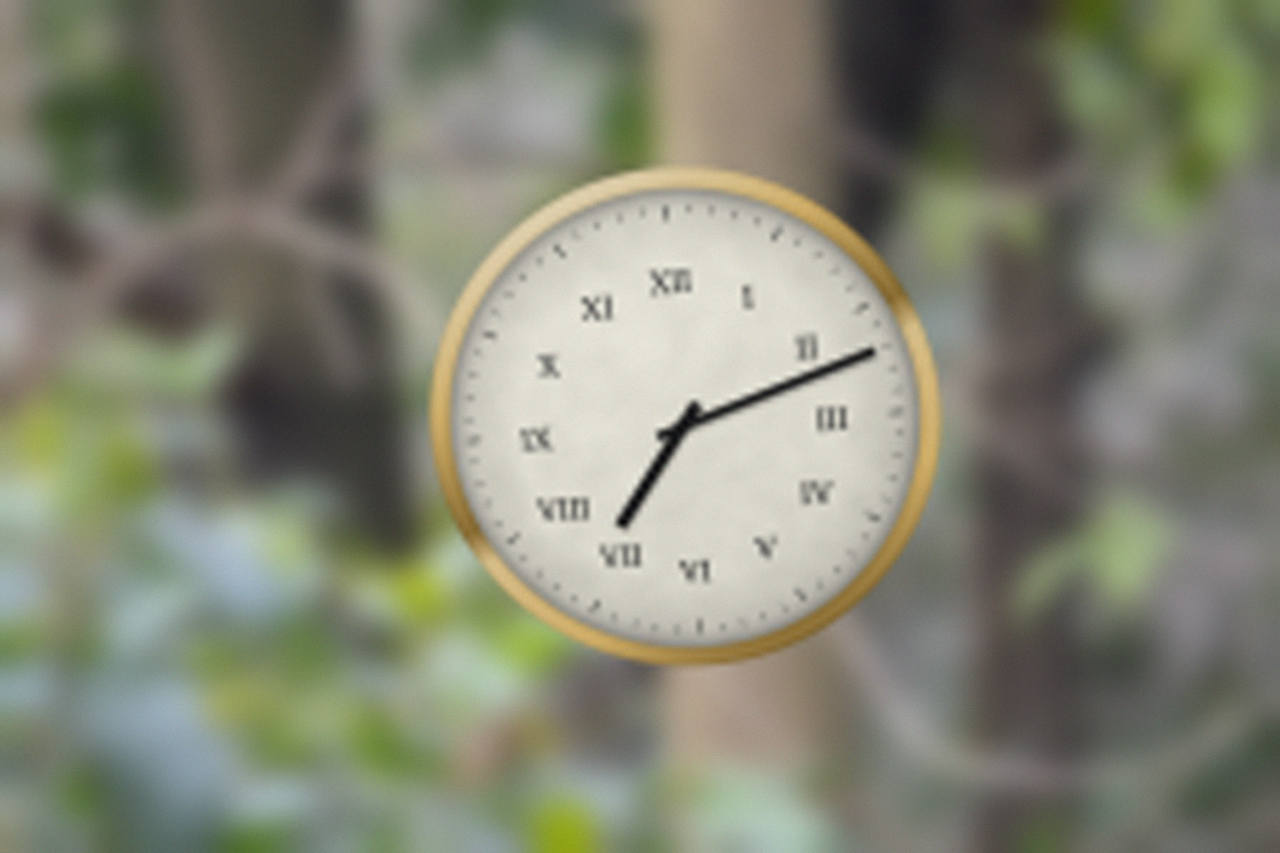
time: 7:12
